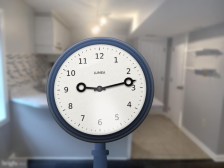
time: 9:13
